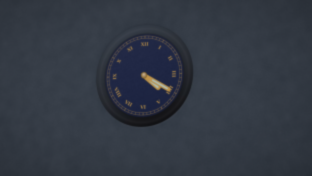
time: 4:20
